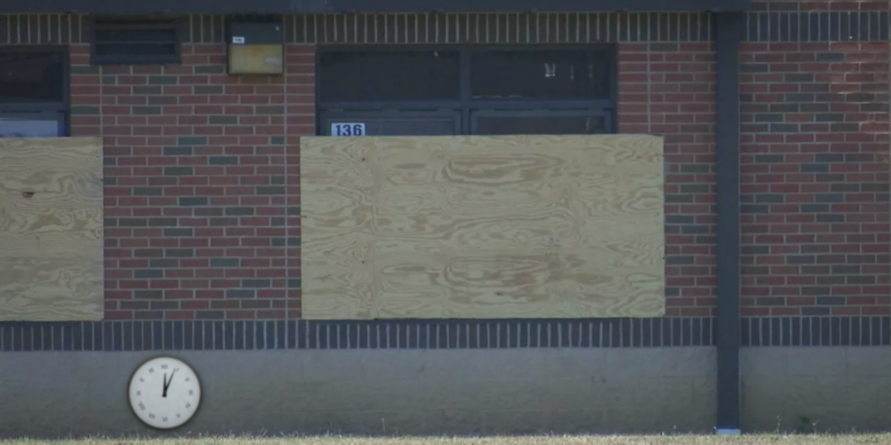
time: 12:04
